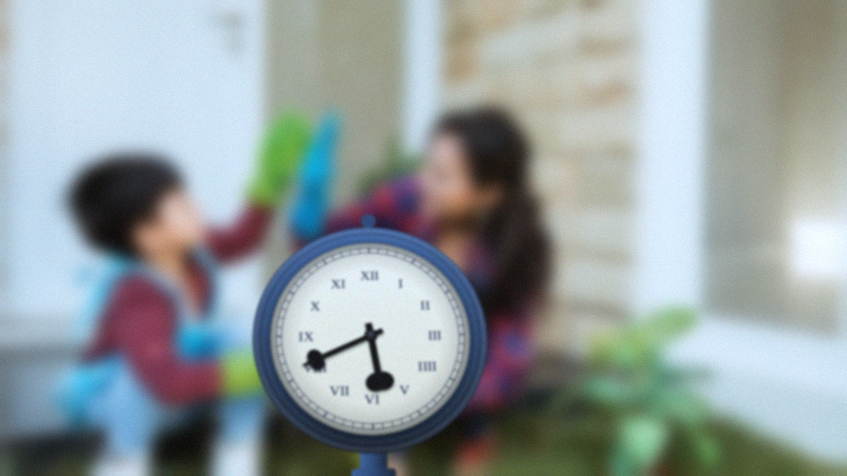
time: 5:41
